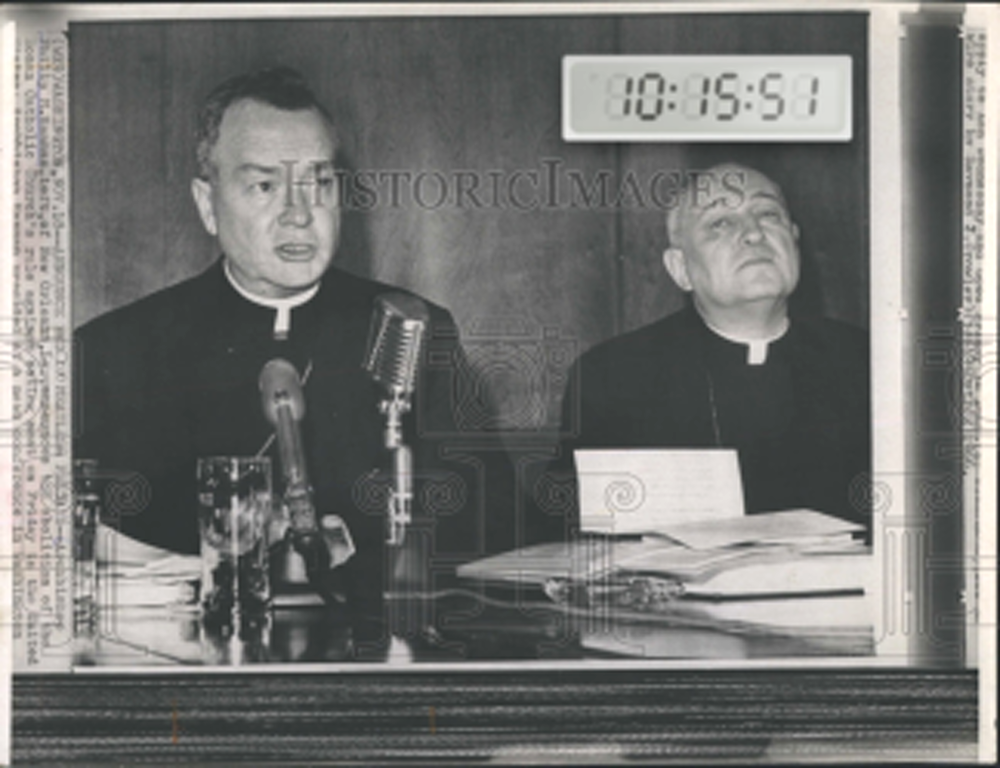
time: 10:15:51
